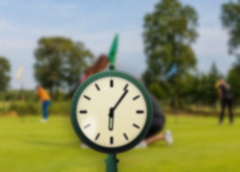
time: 6:06
